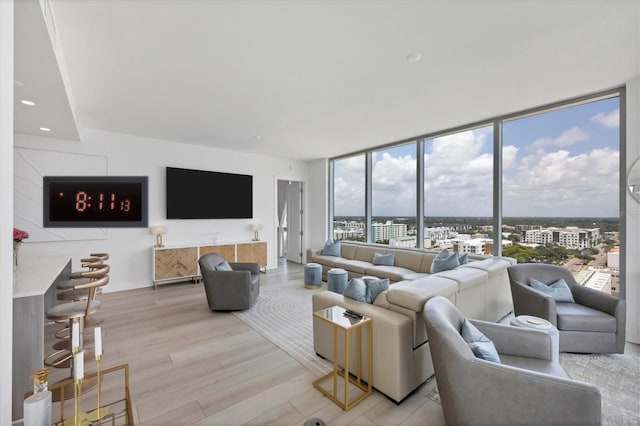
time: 8:11:13
